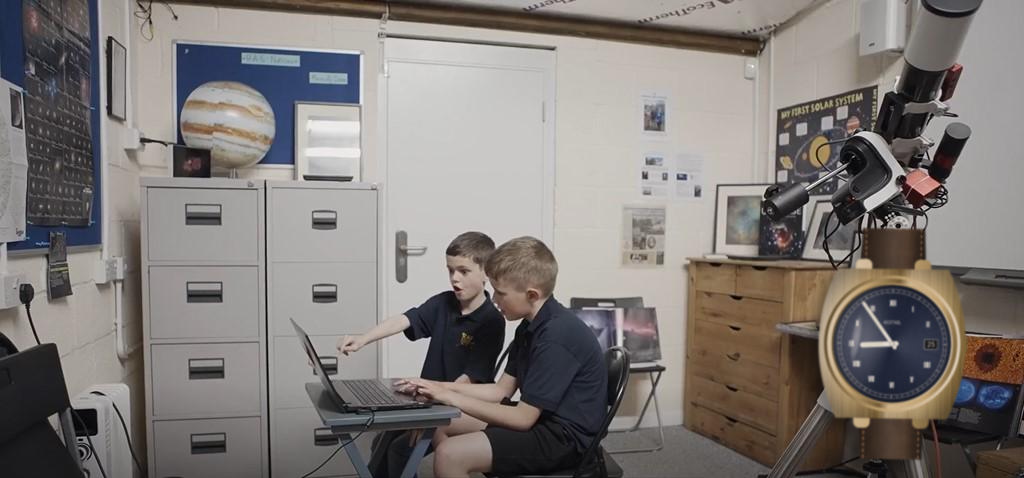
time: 8:54
